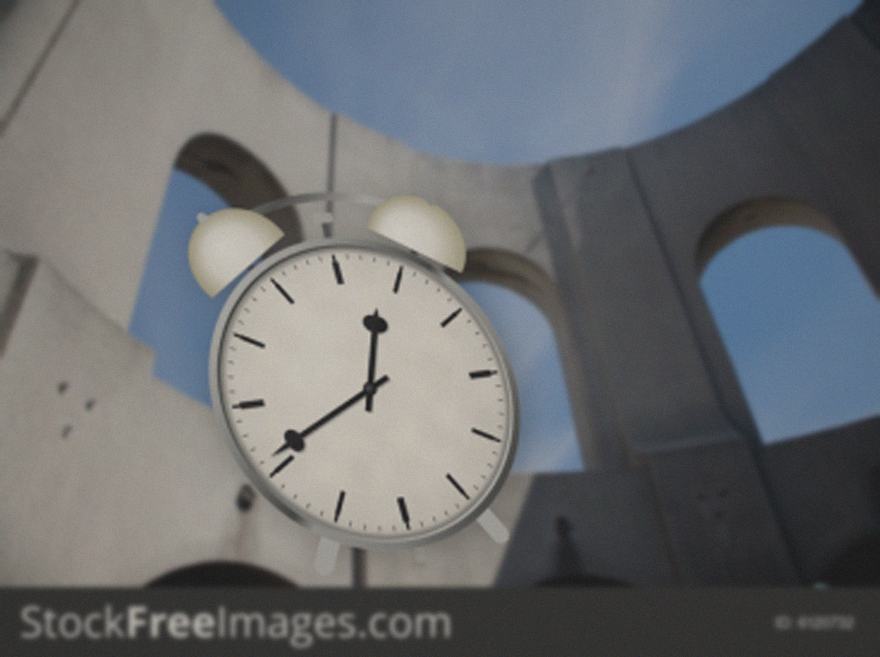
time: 12:41
